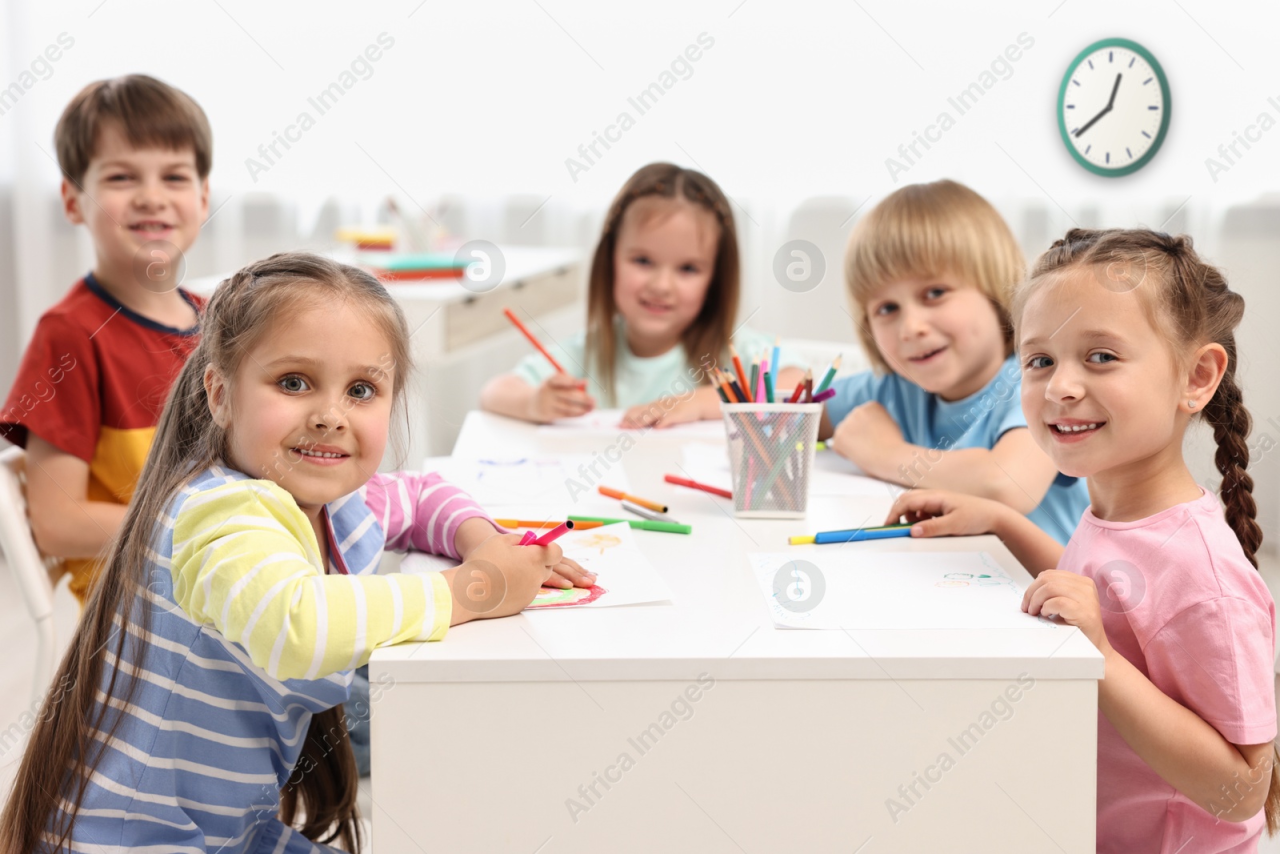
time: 12:39
